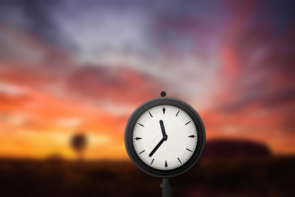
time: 11:37
